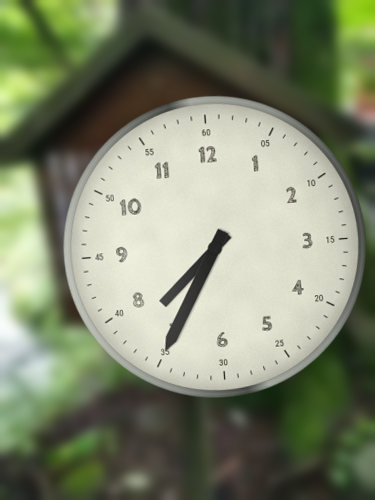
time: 7:35
